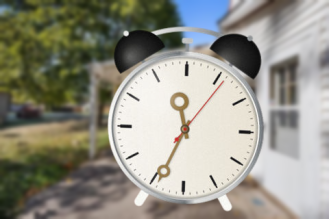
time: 11:34:06
